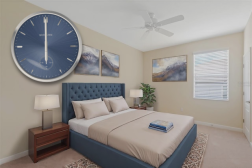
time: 6:00
